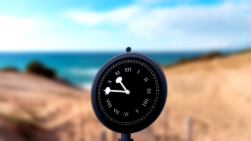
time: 10:46
